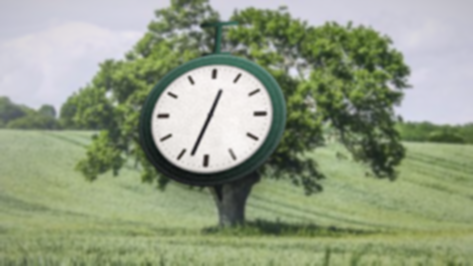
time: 12:33
